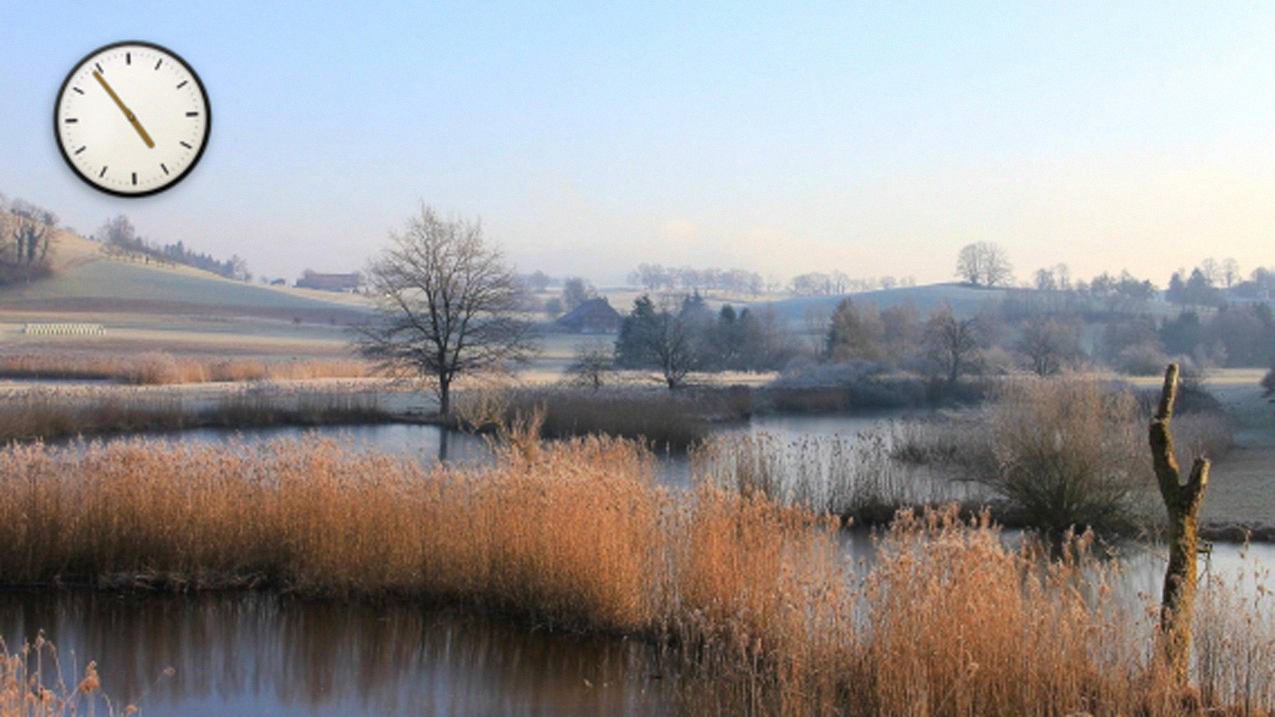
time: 4:54
